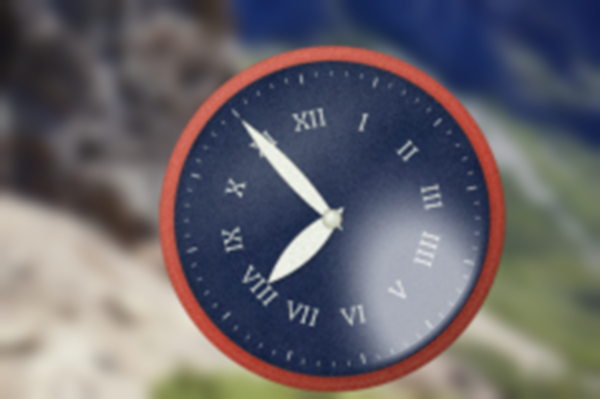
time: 7:55
